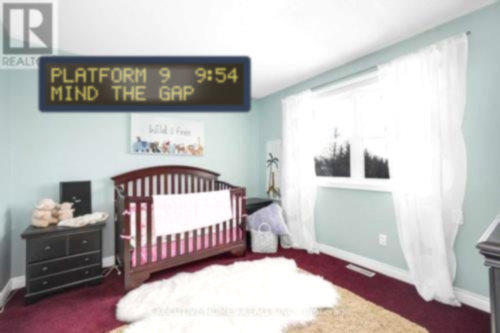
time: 9:54
